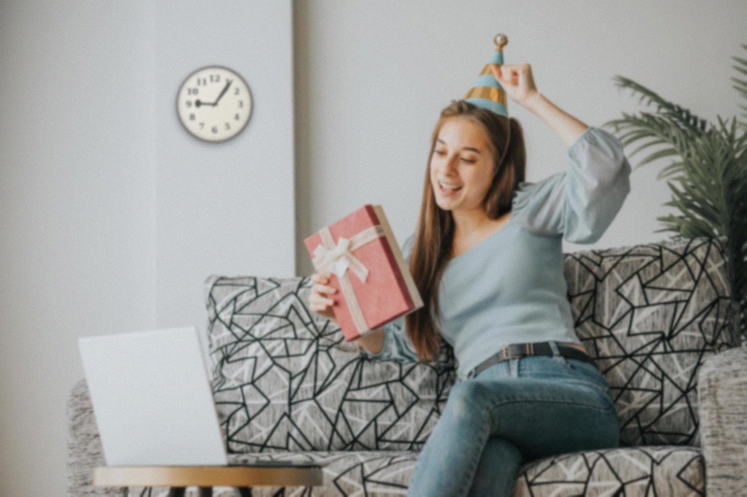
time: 9:06
